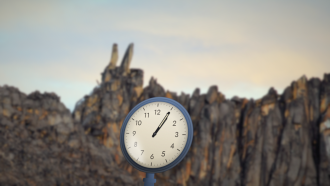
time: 1:05
